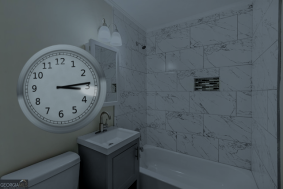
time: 3:14
